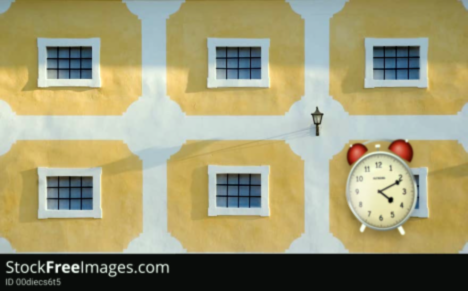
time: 4:11
